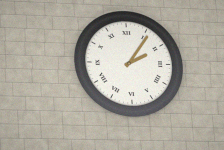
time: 2:06
